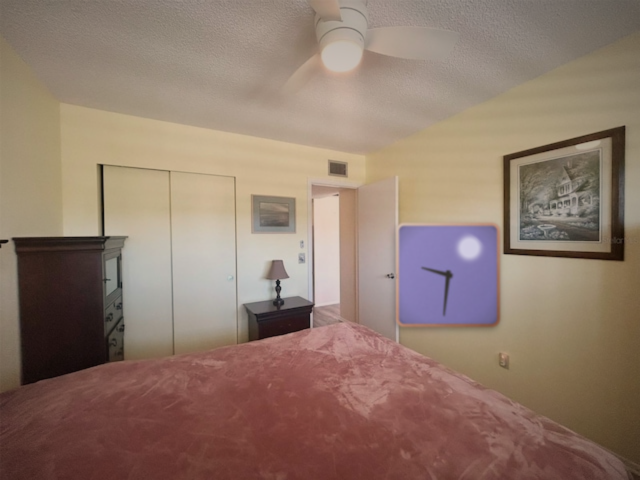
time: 9:31
